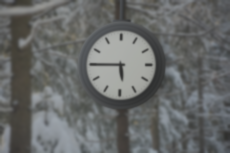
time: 5:45
